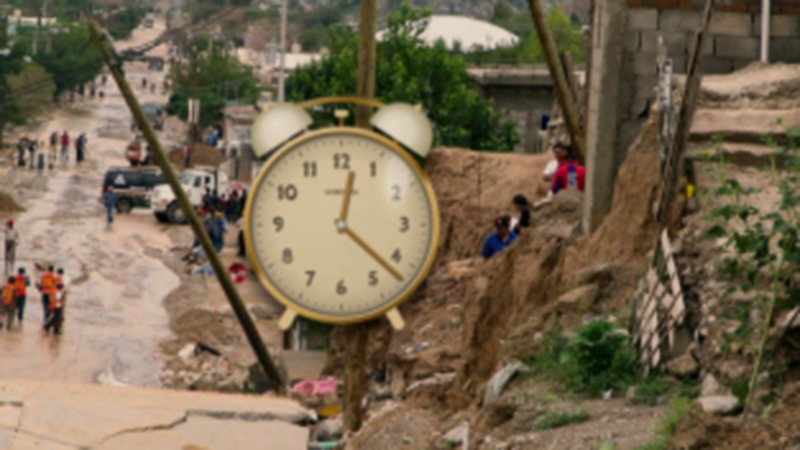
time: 12:22
